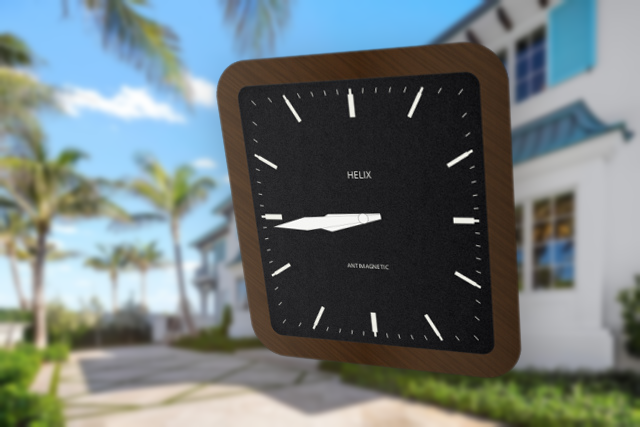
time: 8:44
